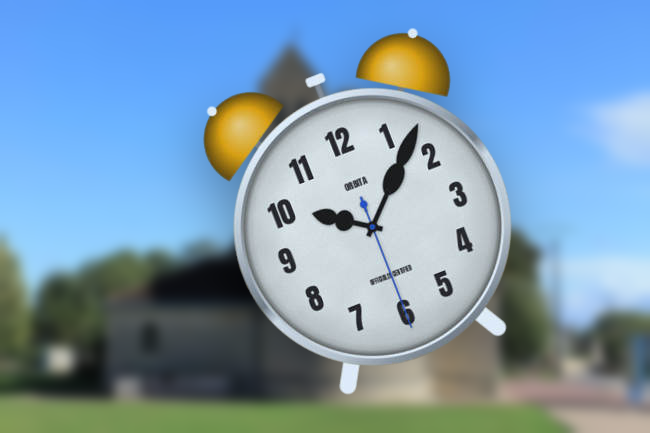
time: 10:07:30
